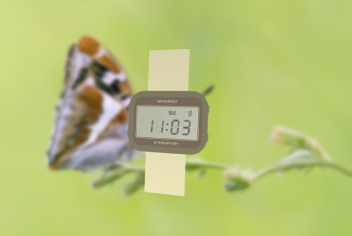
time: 11:03
